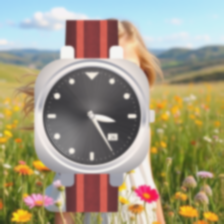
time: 3:25
